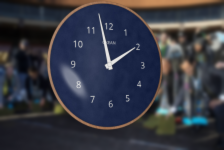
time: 1:58
